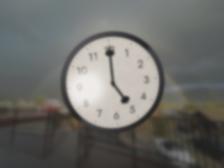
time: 5:00
